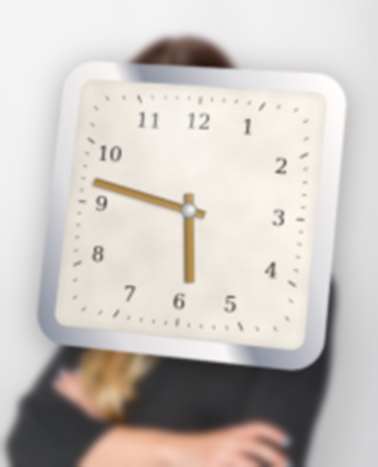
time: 5:47
